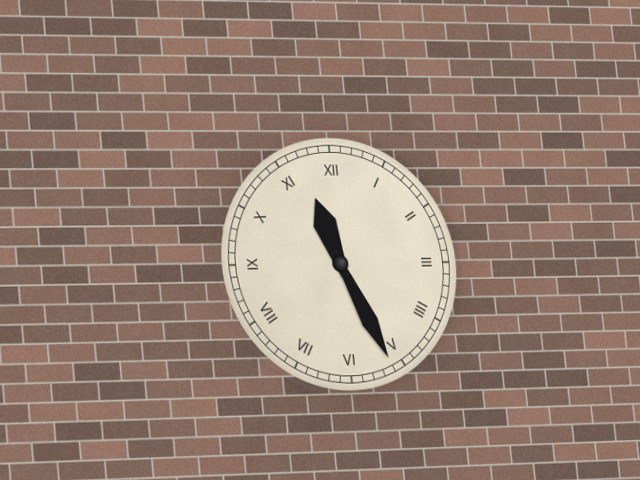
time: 11:26
